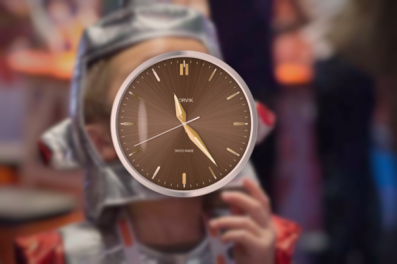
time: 11:23:41
